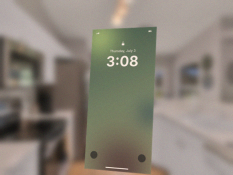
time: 3:08
